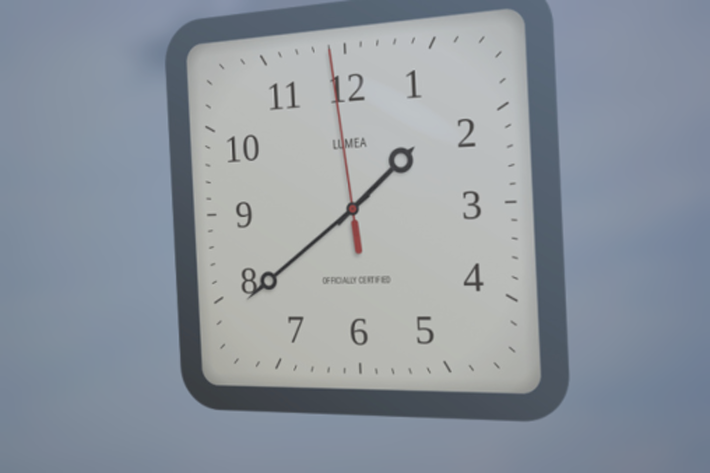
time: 1:38:59
